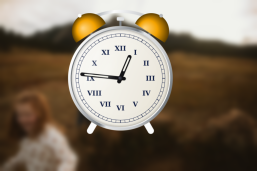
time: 12:46
